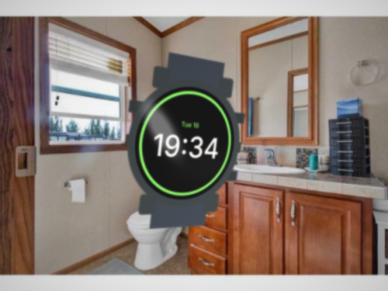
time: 19:34
